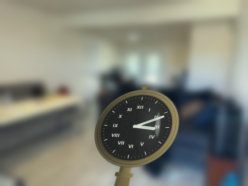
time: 3:11
